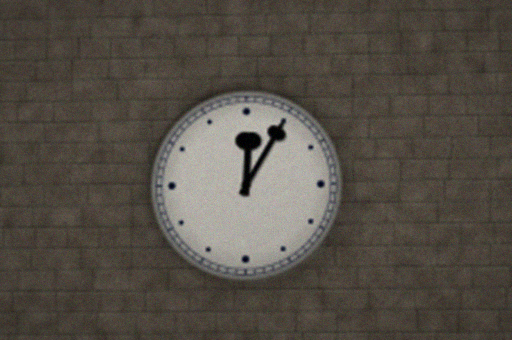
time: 12:05
